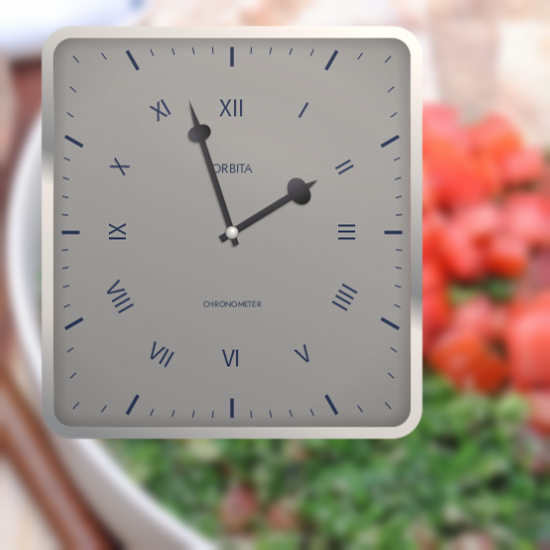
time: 1:57
